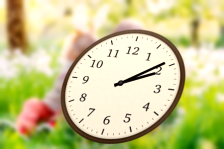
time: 2:09
